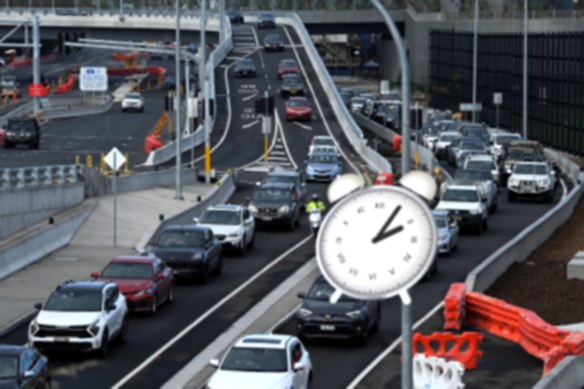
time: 2:05
